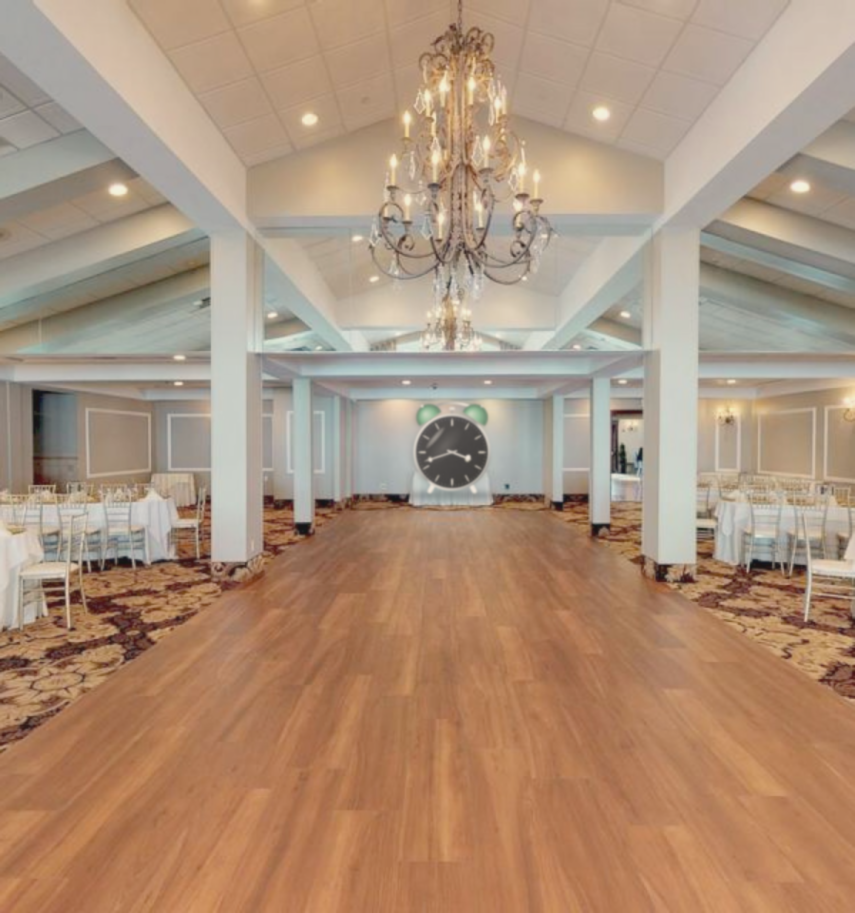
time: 3:42
